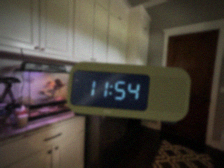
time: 11:54
